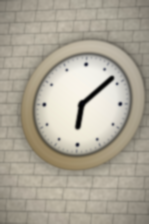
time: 6:08
